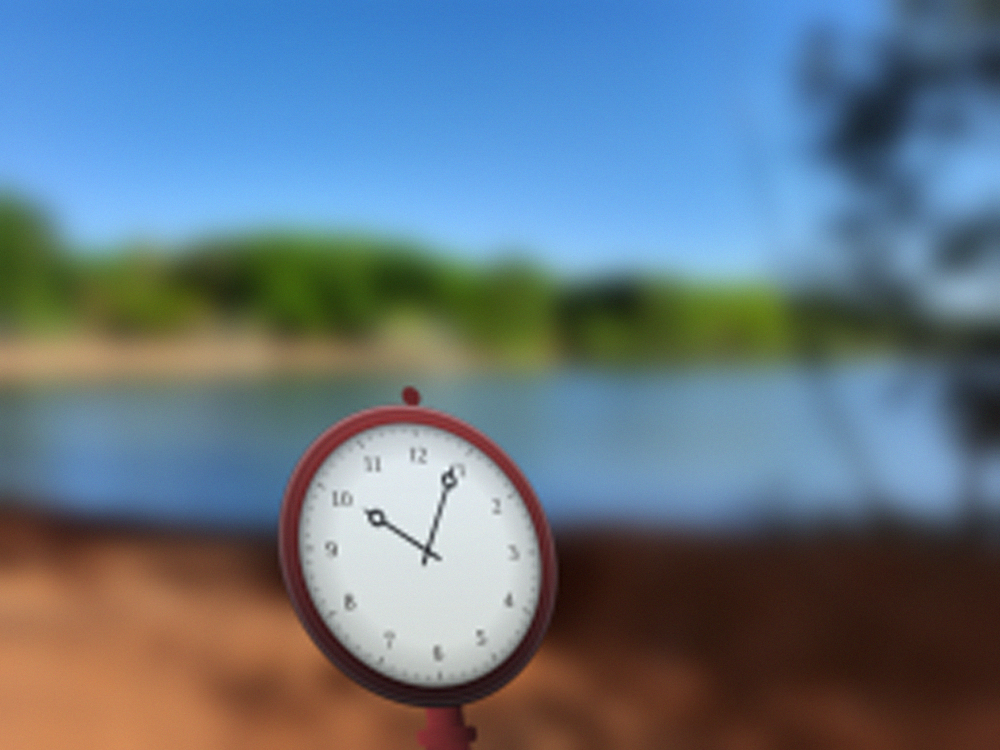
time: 10:04
